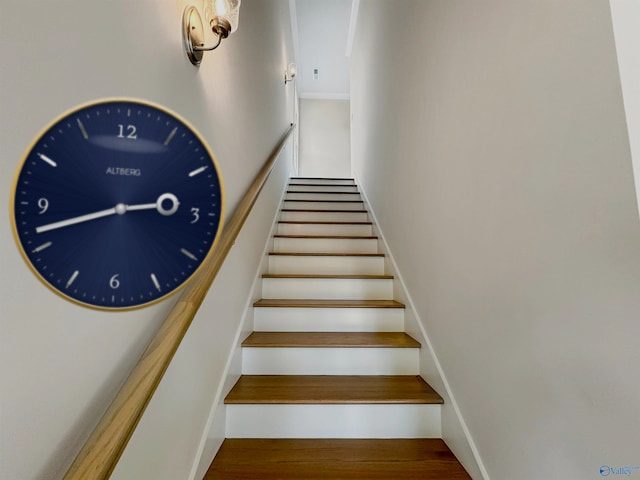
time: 2:42
